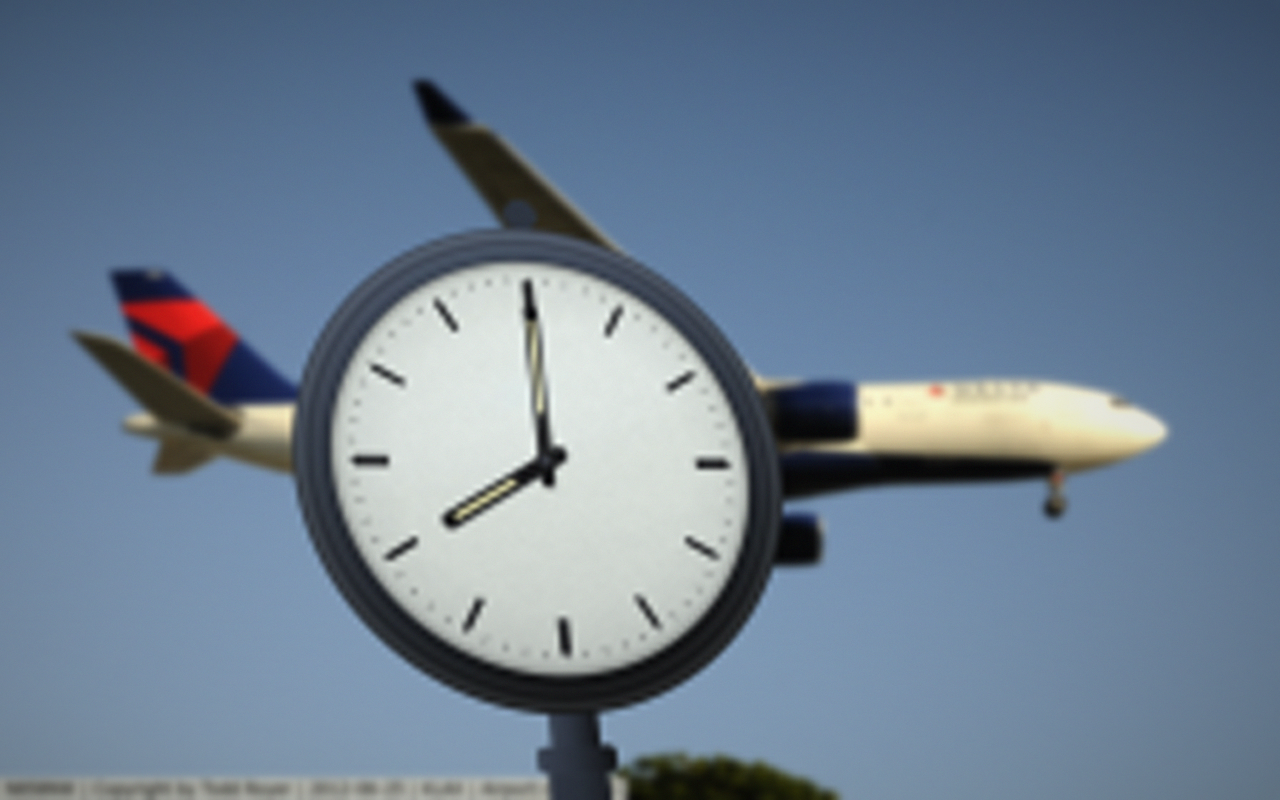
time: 8:00
